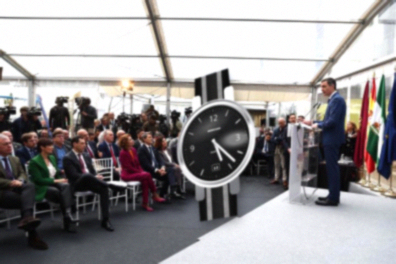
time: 5:23
